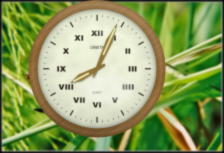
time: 8:04
